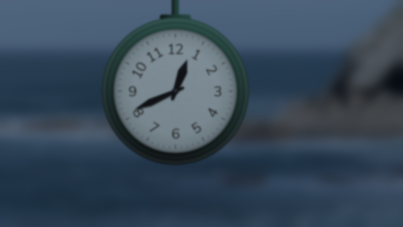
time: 12:41
